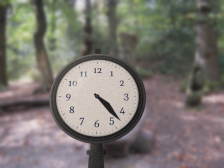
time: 4:23
